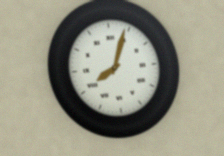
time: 8:04
